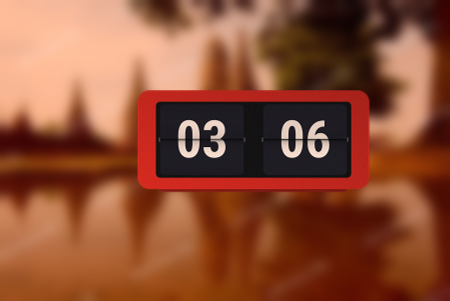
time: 3:06
